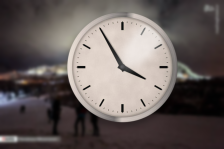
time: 3:55
